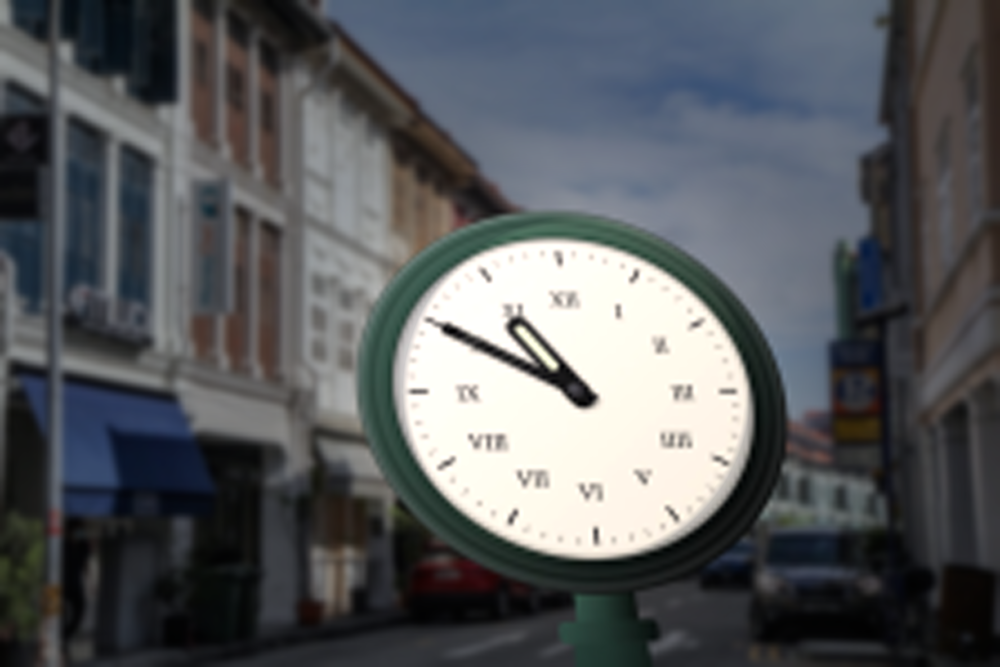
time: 10:50
